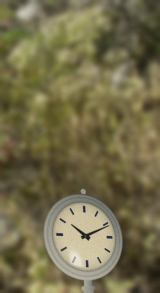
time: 10:11
